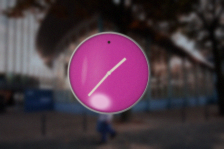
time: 1:37
